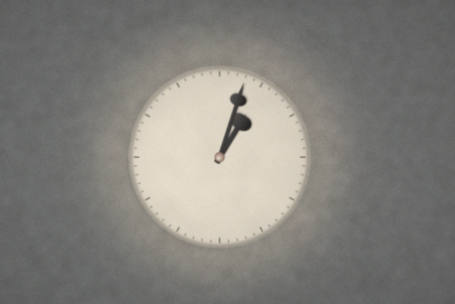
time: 1:03
